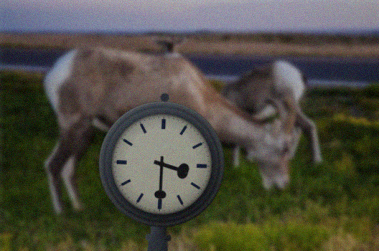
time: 3:30
